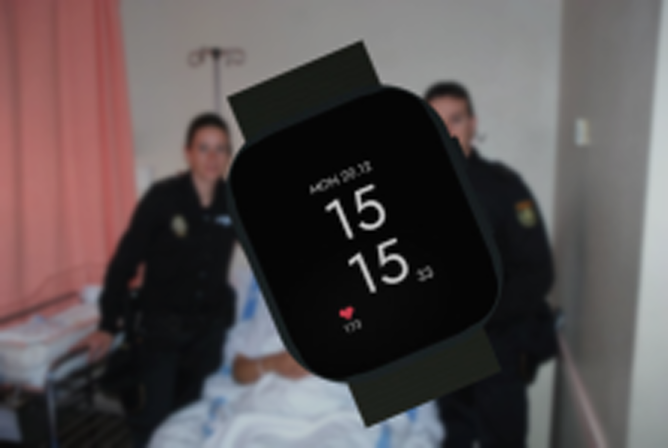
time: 15:15
